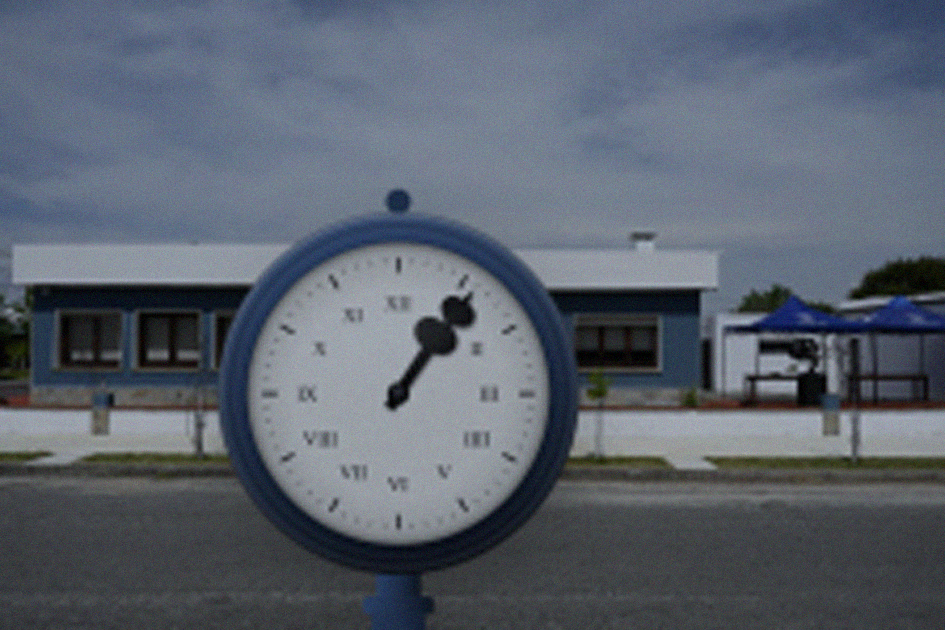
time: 1:06
